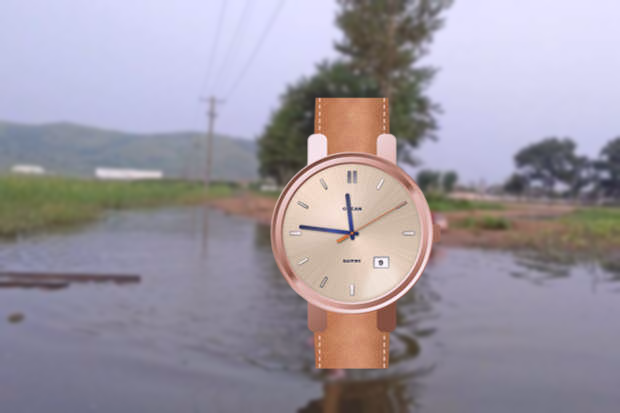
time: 11:46:10
